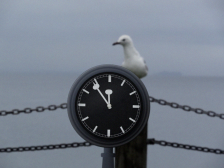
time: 11:54
